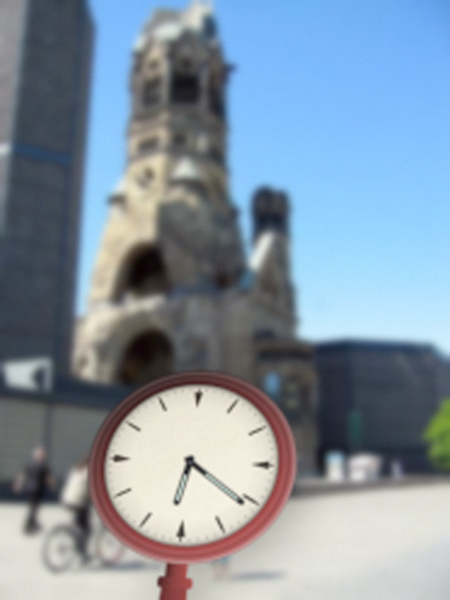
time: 6:21
